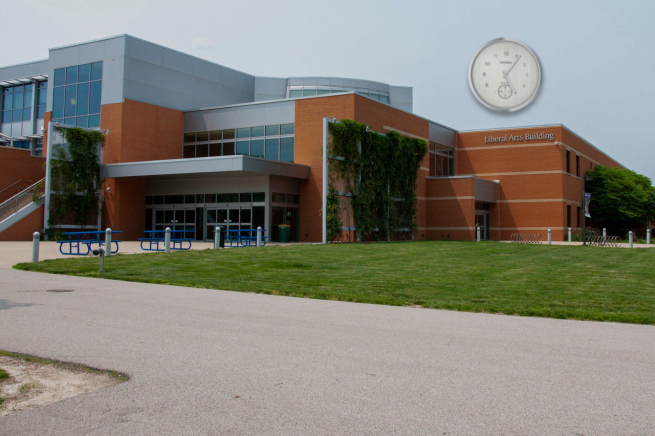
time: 5:06
